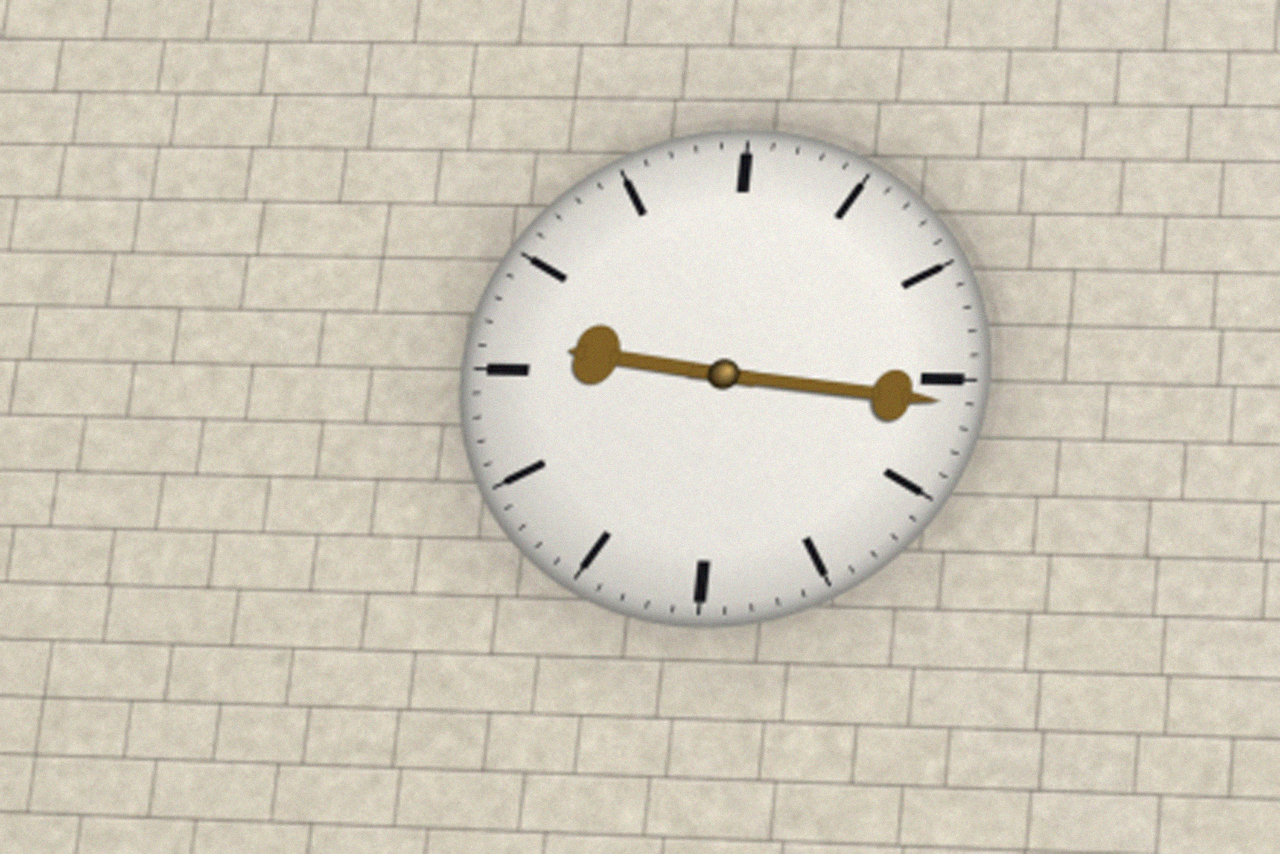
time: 9:16
